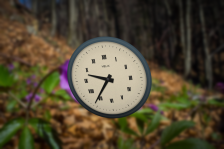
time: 9:36
